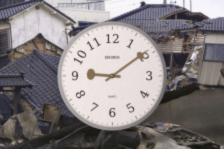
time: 9:09
